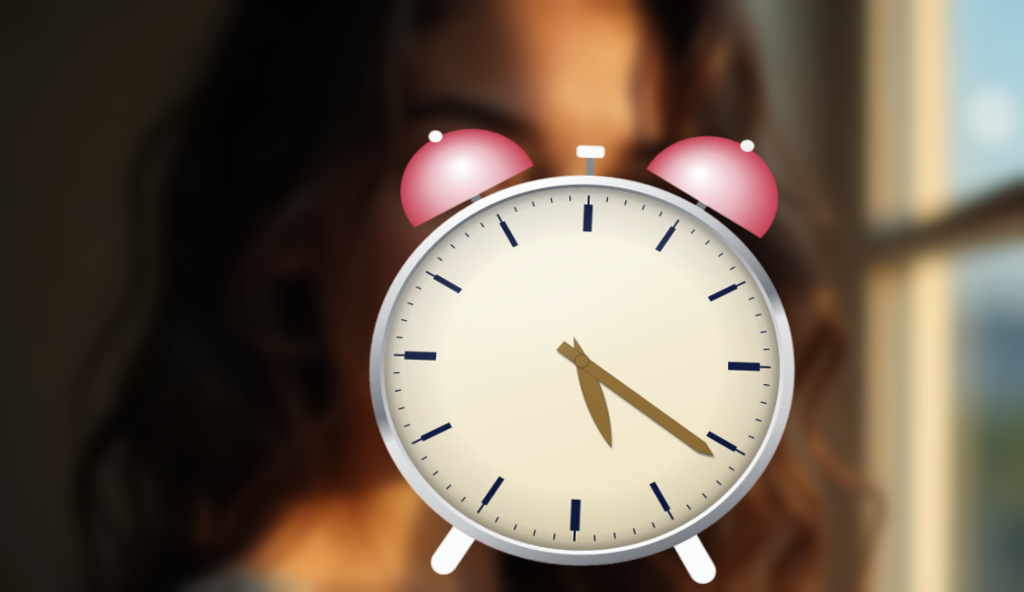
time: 5:21
